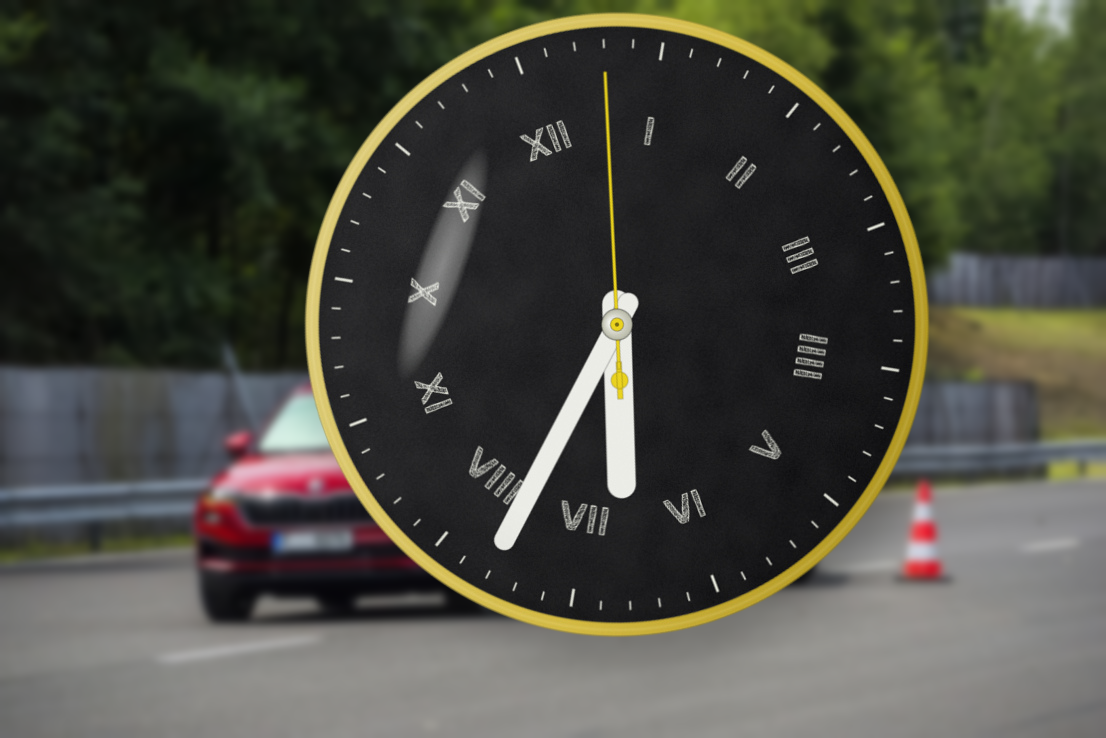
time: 6:38:03
